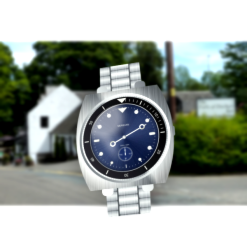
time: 8:11
